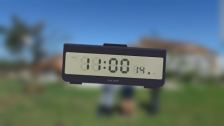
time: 11:00:14
